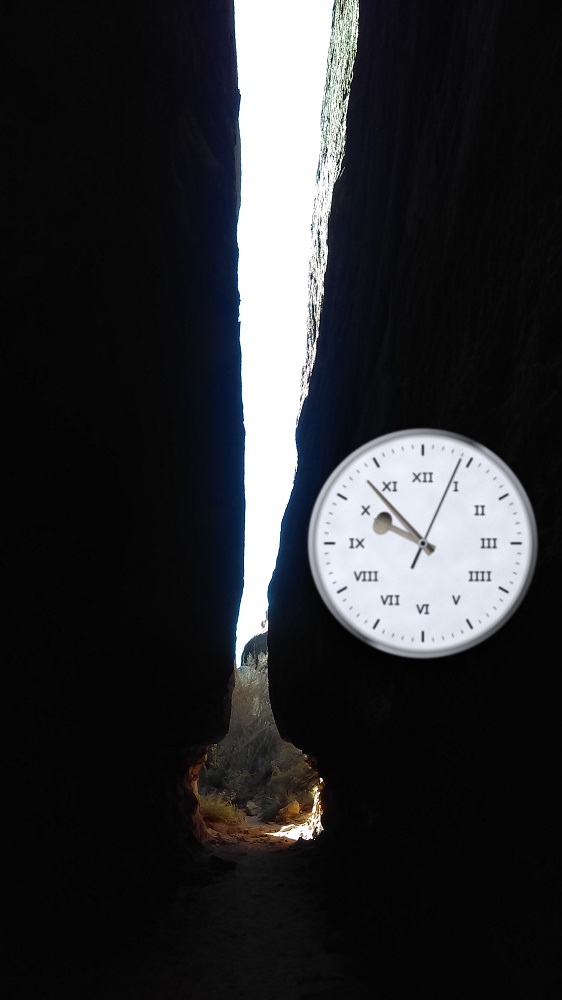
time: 9:53:04
